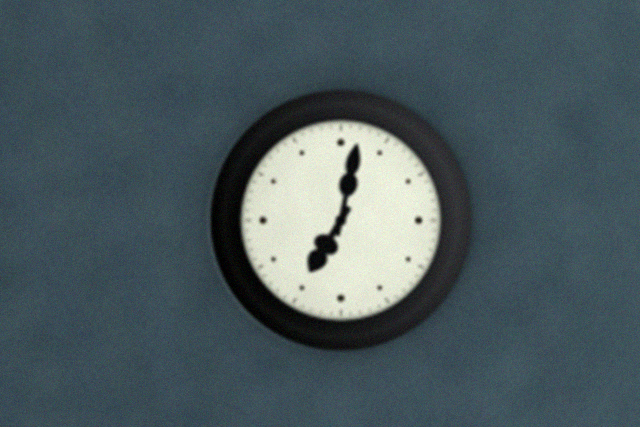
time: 7:02
